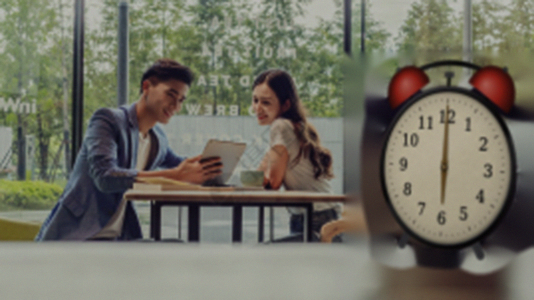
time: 6:00
